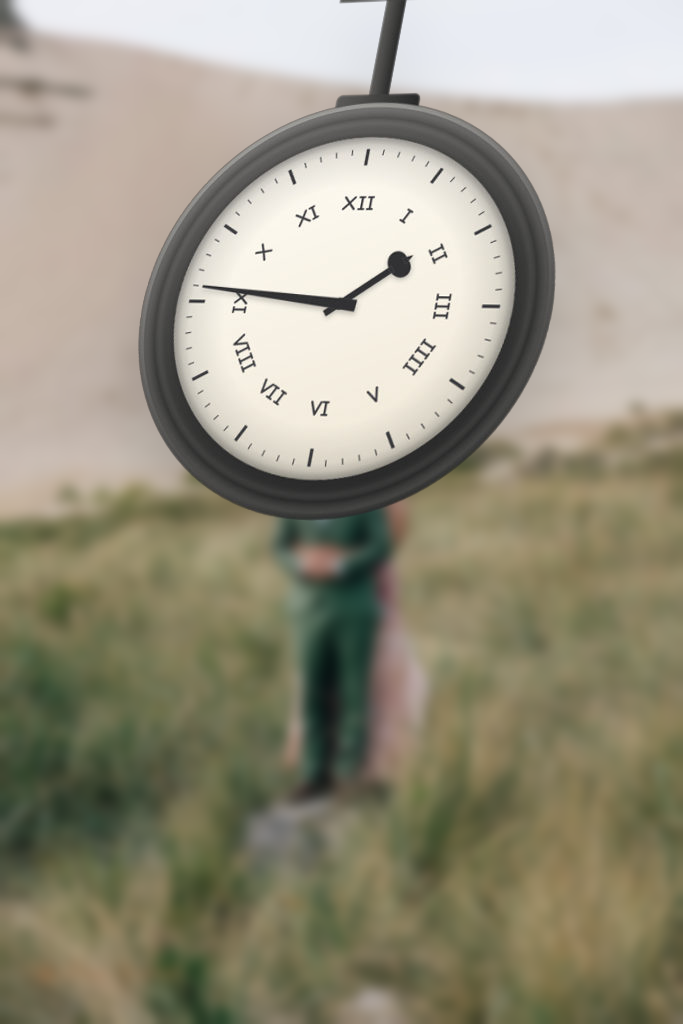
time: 1:46
